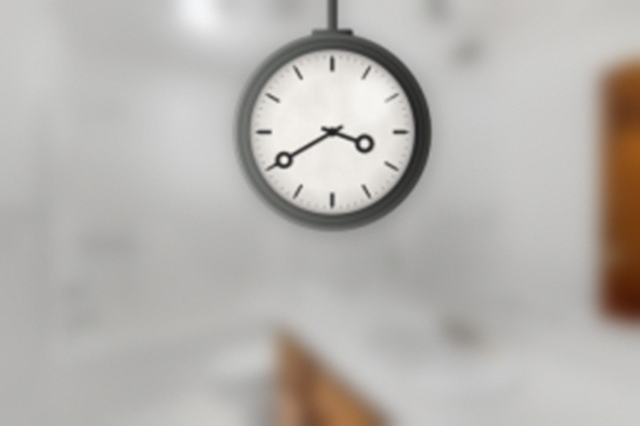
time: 3:40
